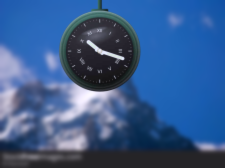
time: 10:18
